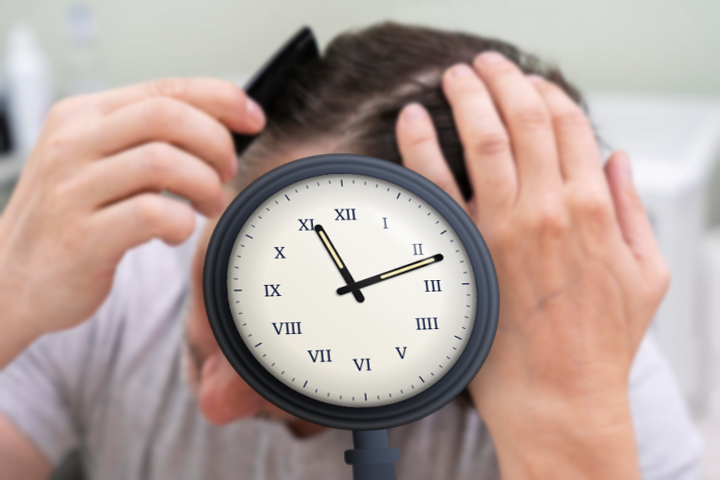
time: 11:12
